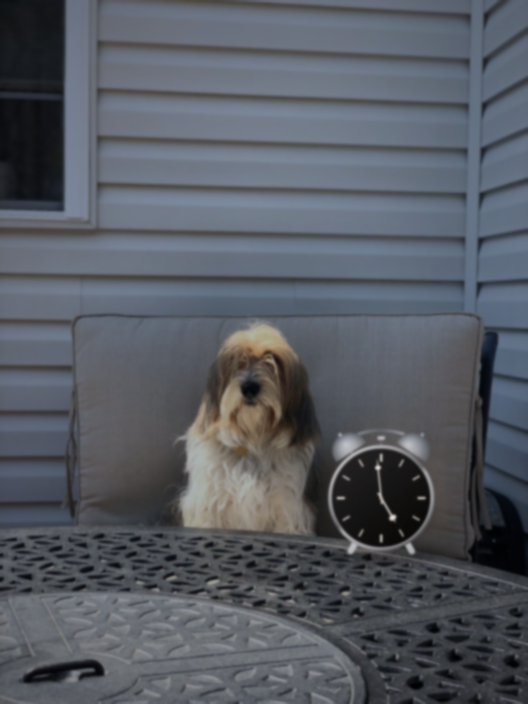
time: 4:59
